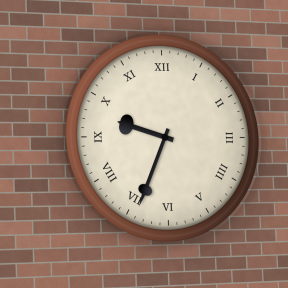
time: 9:34
